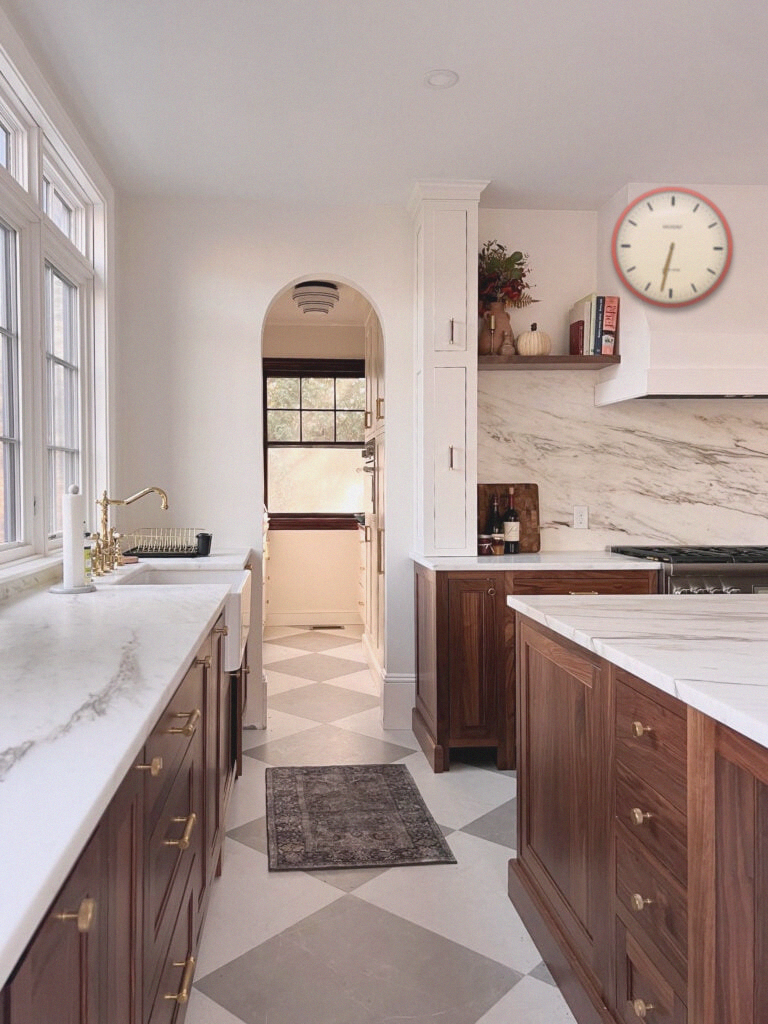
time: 6:32
